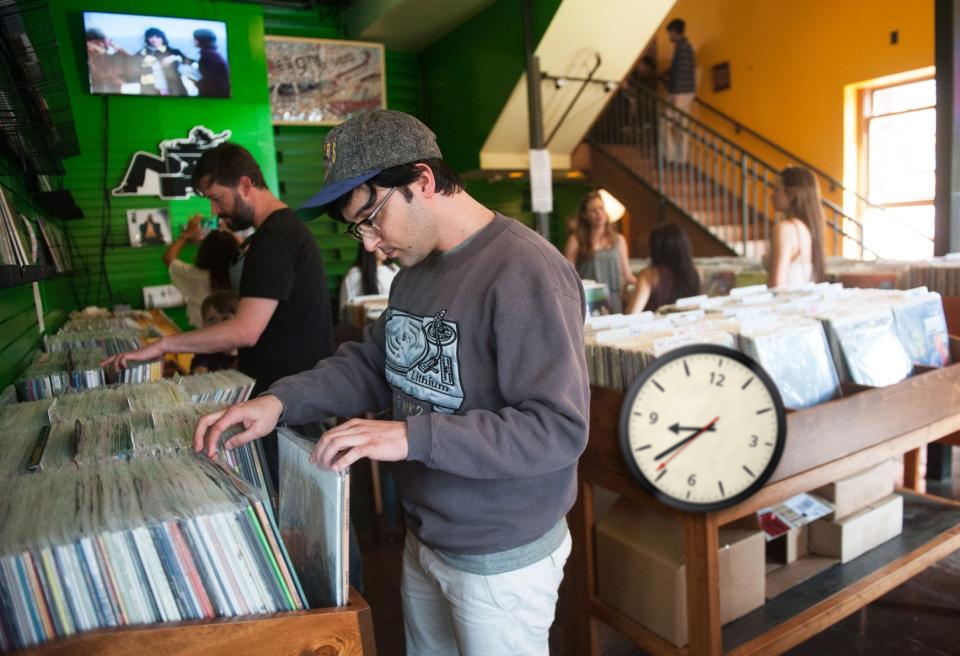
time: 8:37:36
